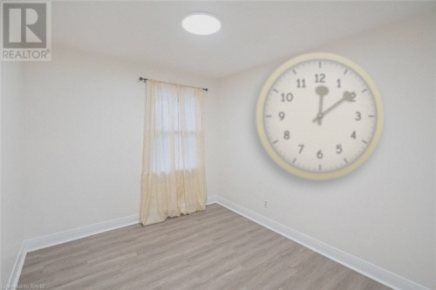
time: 12:09
